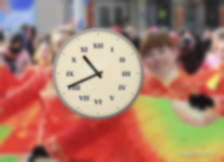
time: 10:41
